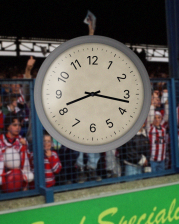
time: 8:17
